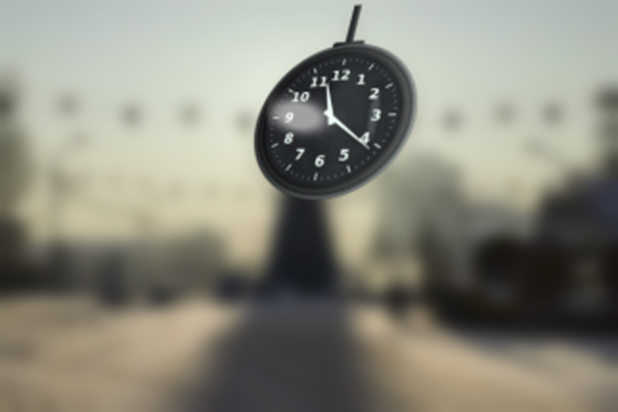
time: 11:21
